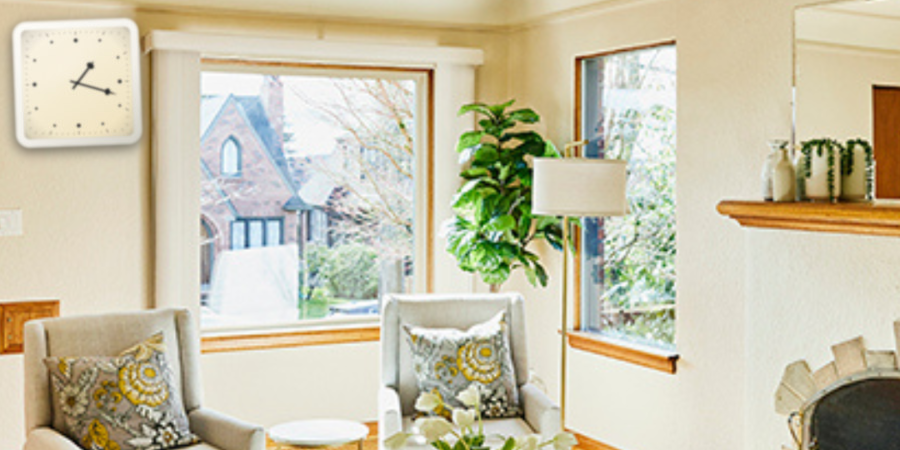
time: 1:18
